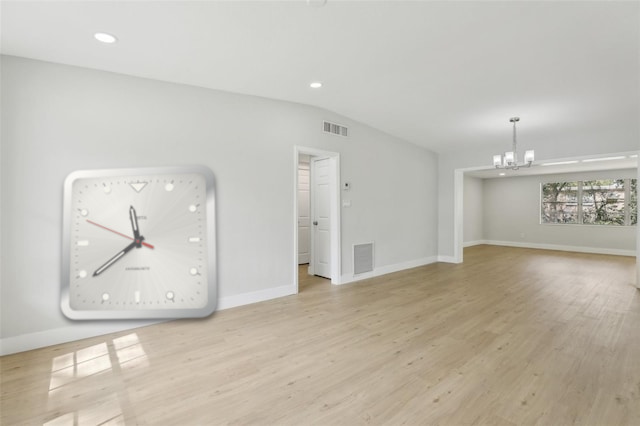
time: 11:38:49
